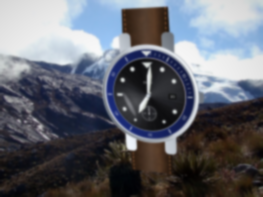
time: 7:01
